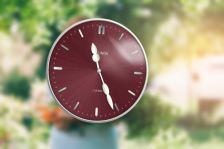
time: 11:26
